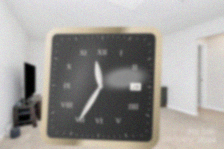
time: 11:35
